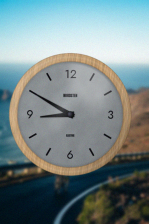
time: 8:50
